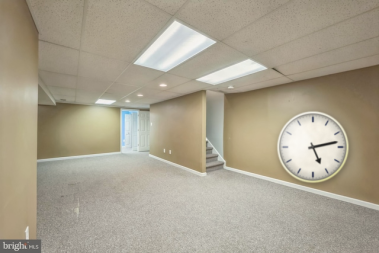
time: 5:13
